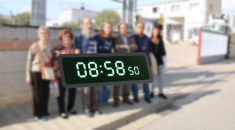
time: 8:58:50
